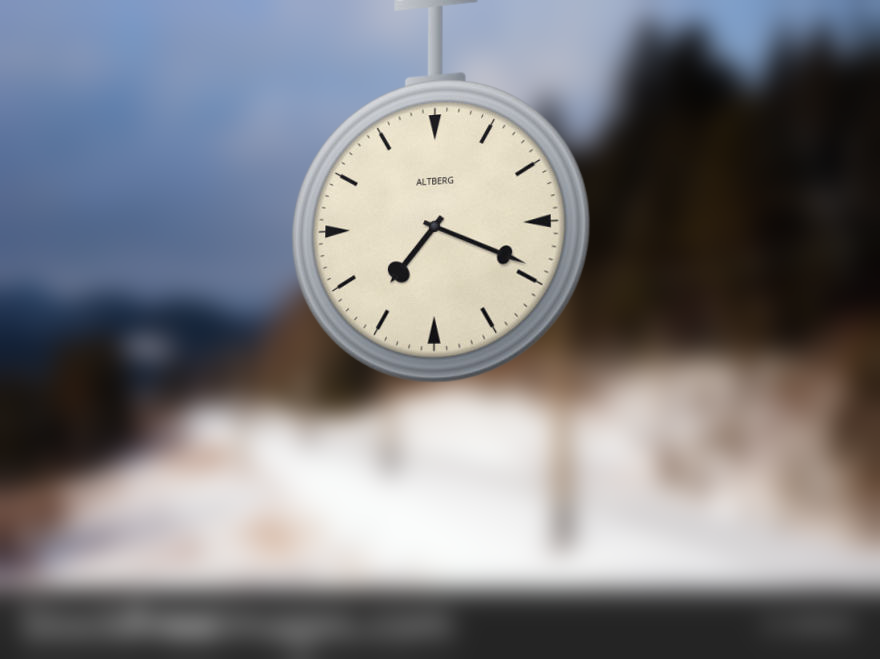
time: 7:19
